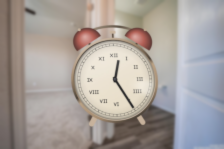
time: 12:25
